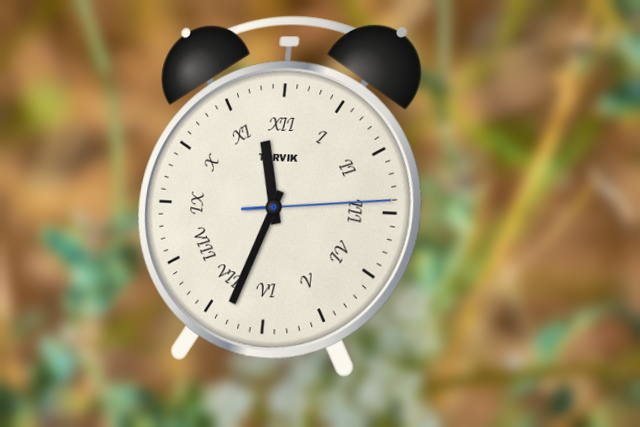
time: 11:33:14
